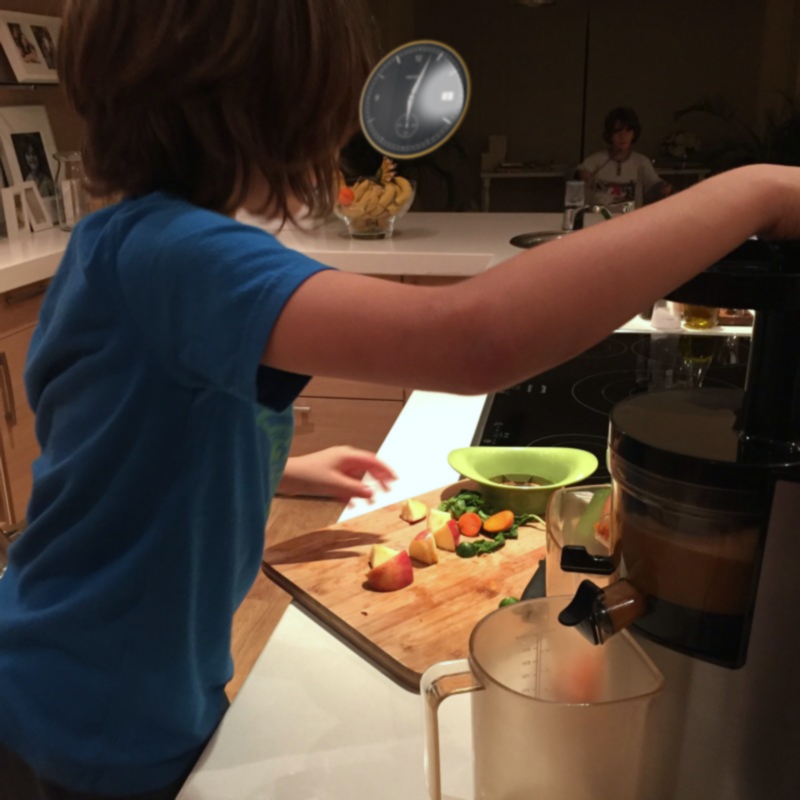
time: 6:03
